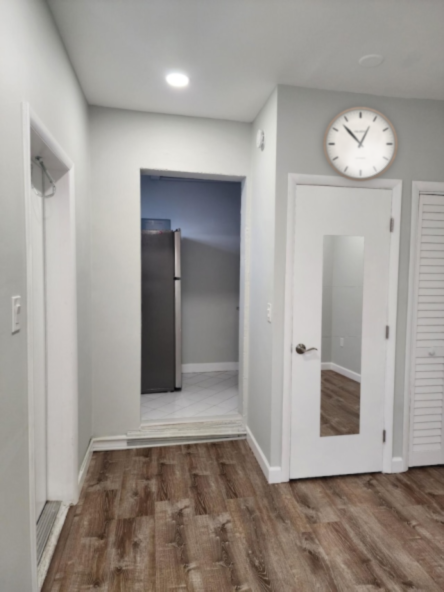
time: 12:53
